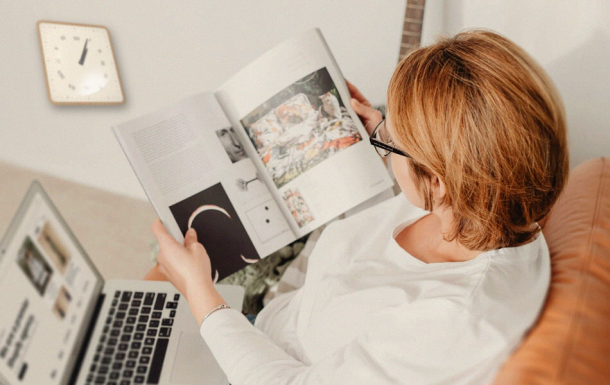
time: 1:04
